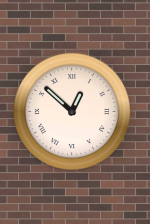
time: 12:52
